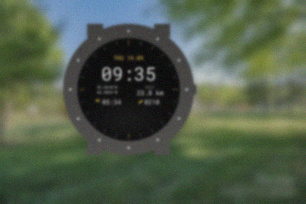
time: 9:35
